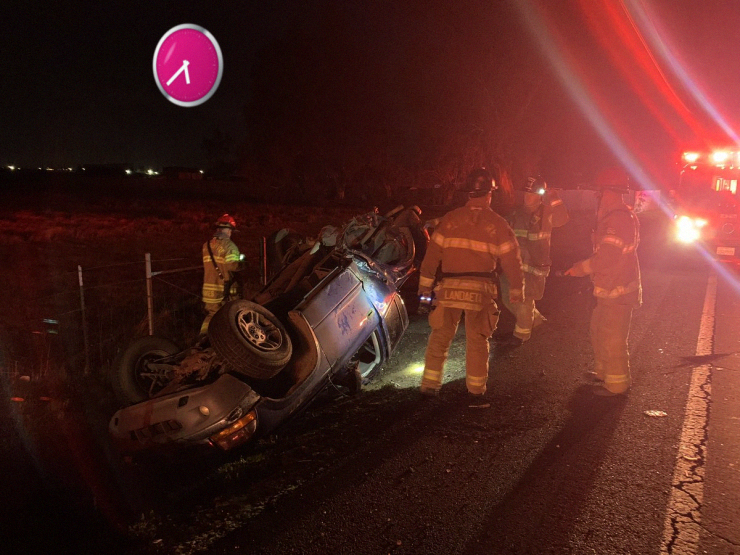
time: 5:38
